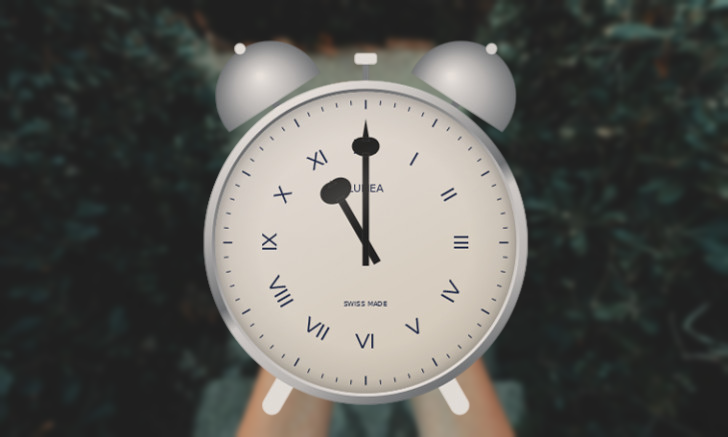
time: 11:00
